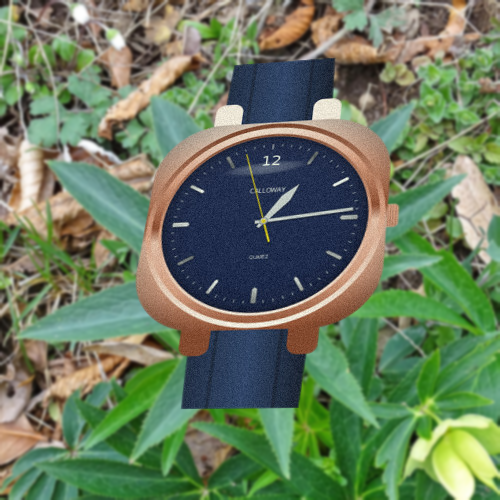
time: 1:13:57
